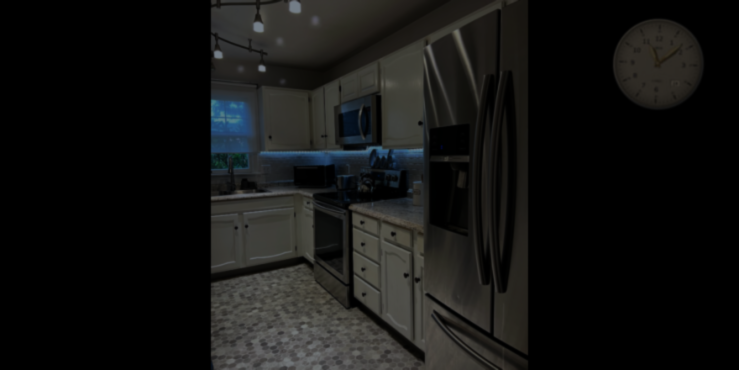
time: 11:08
